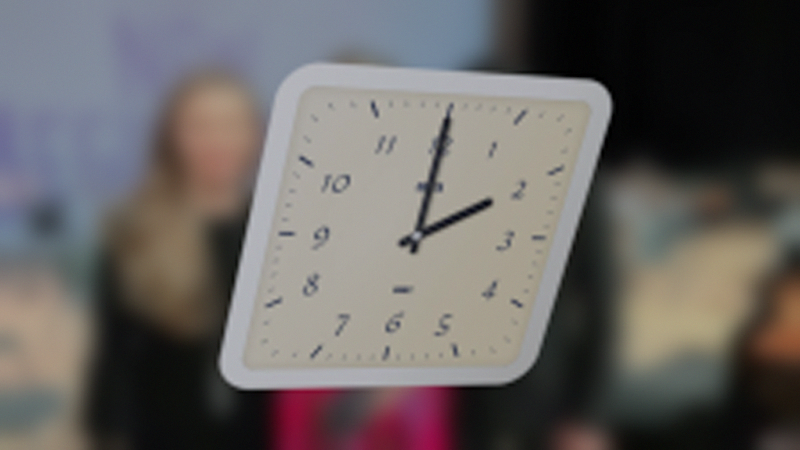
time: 2:00
